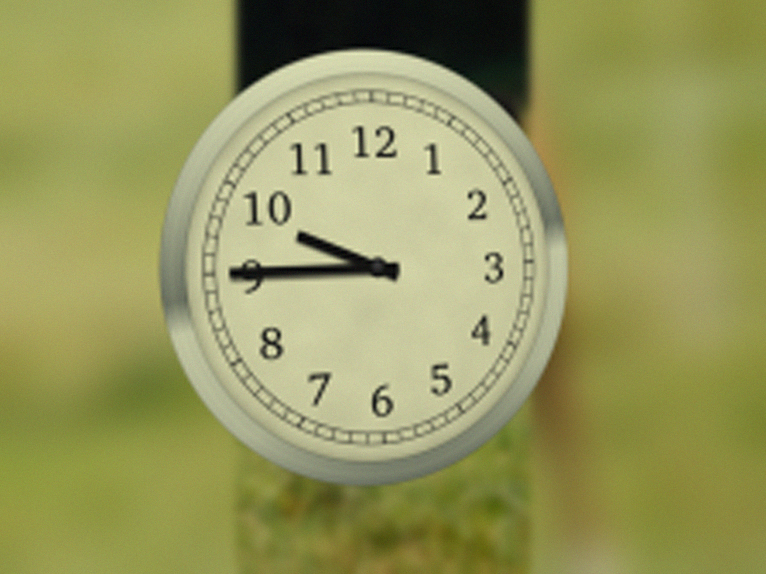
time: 9:45
